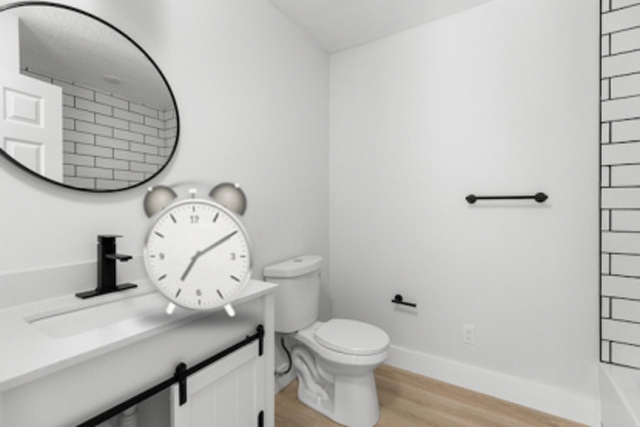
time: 7:10
